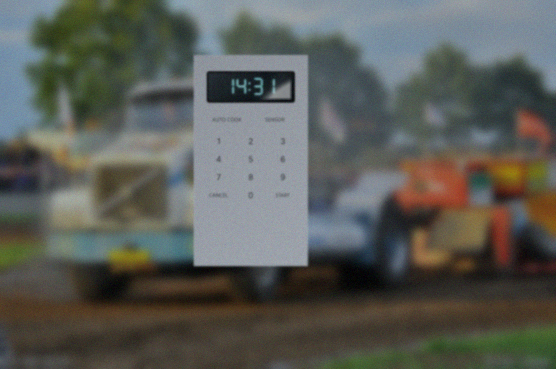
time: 14:31
